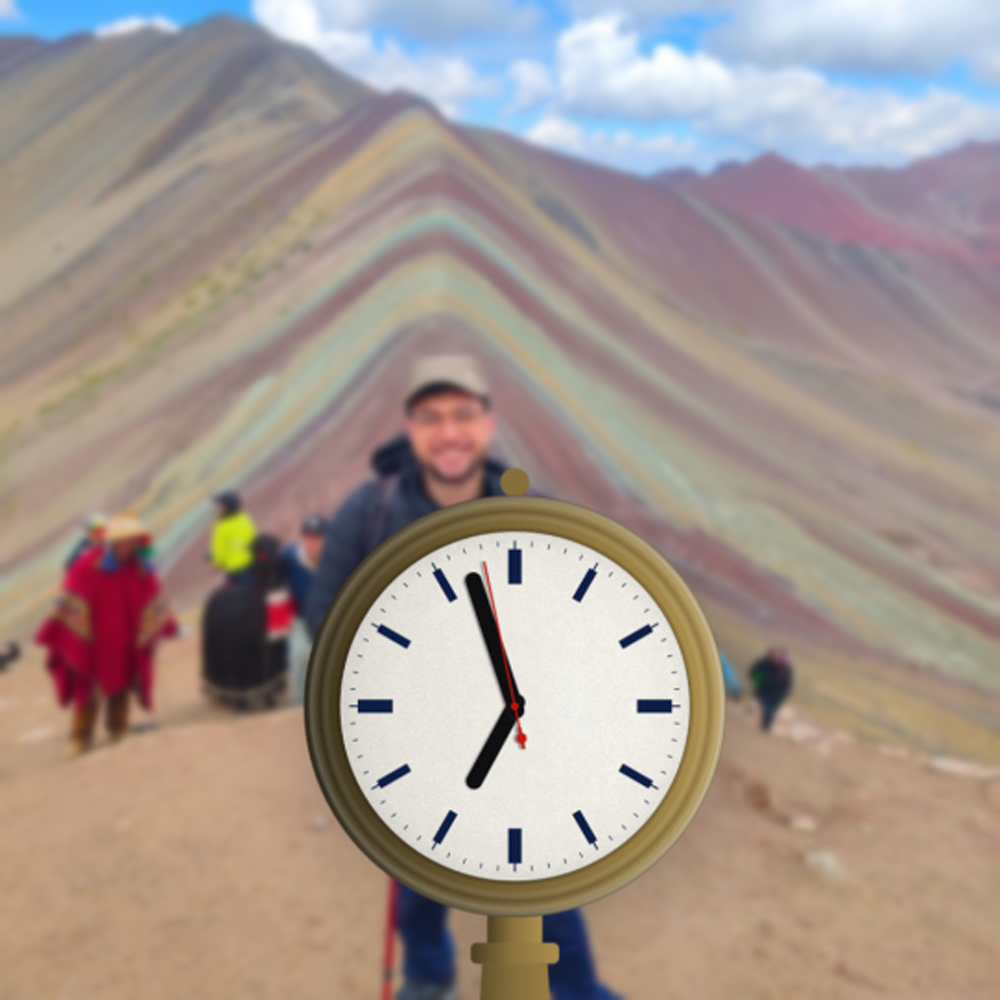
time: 6:56:58
